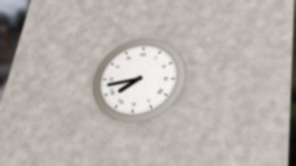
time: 7:43
